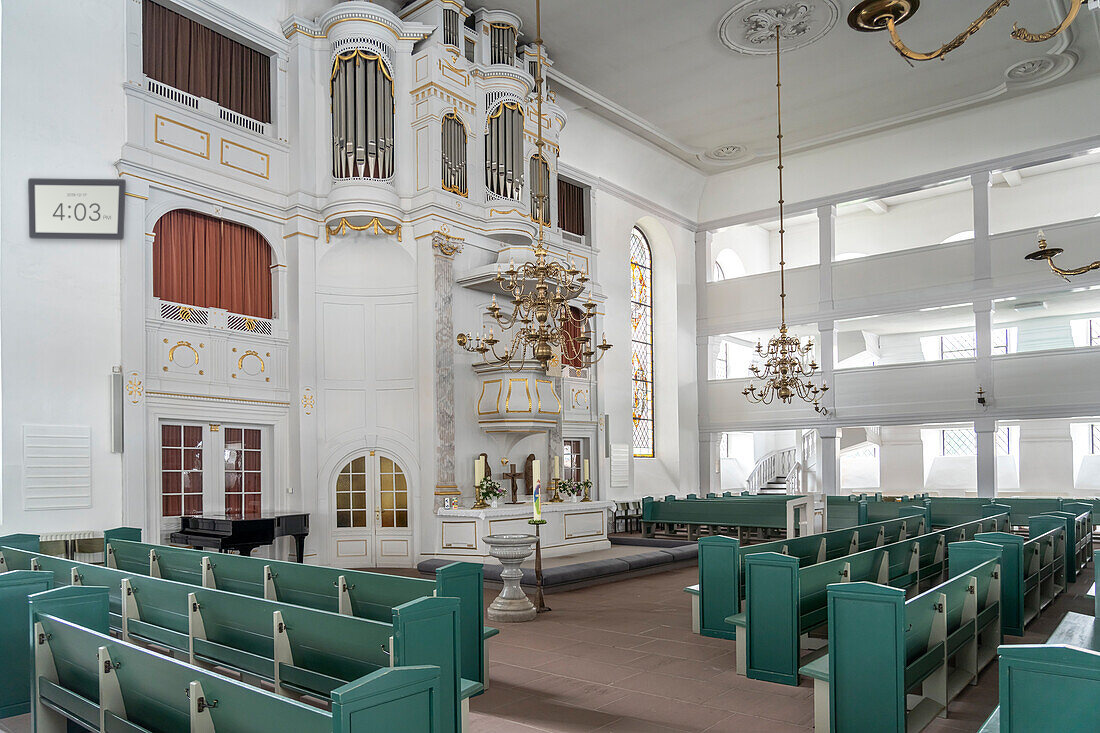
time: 4:03
